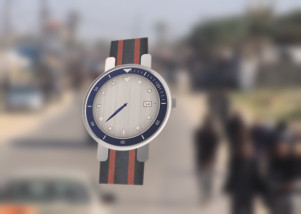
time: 7:38
